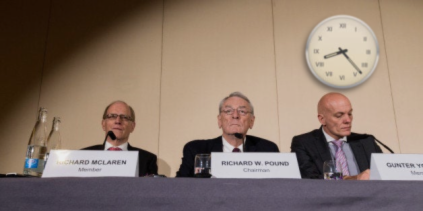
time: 8:23
